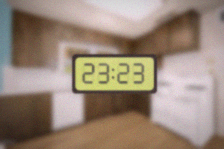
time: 23:23
